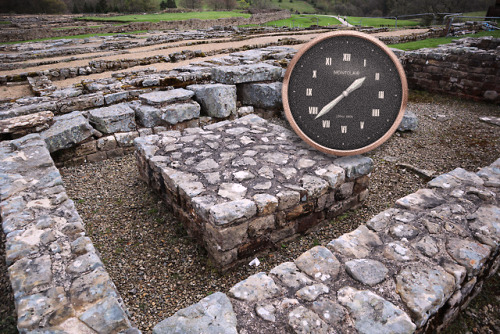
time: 1:38
